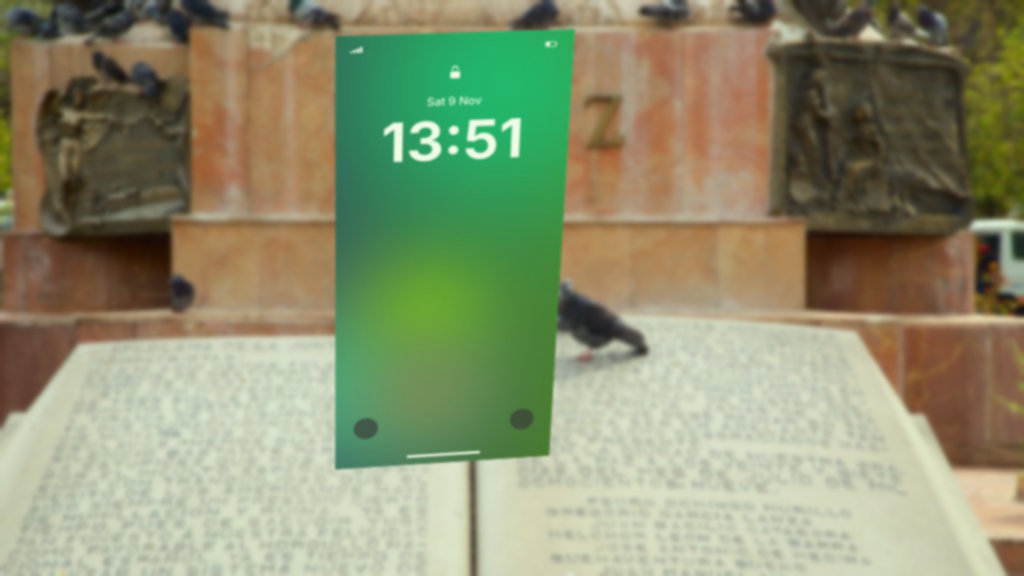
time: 13:51
